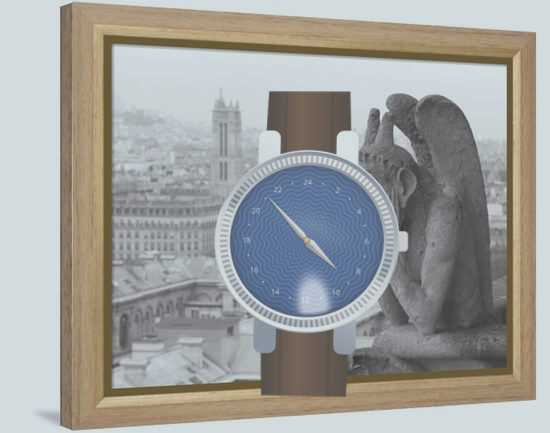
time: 8:53
